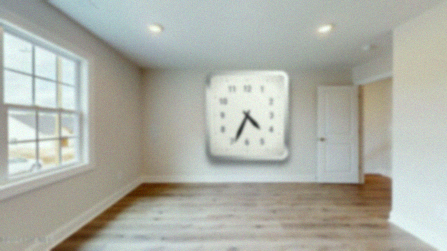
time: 4:34
